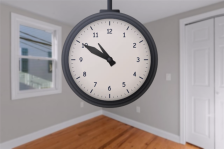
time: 10:50
